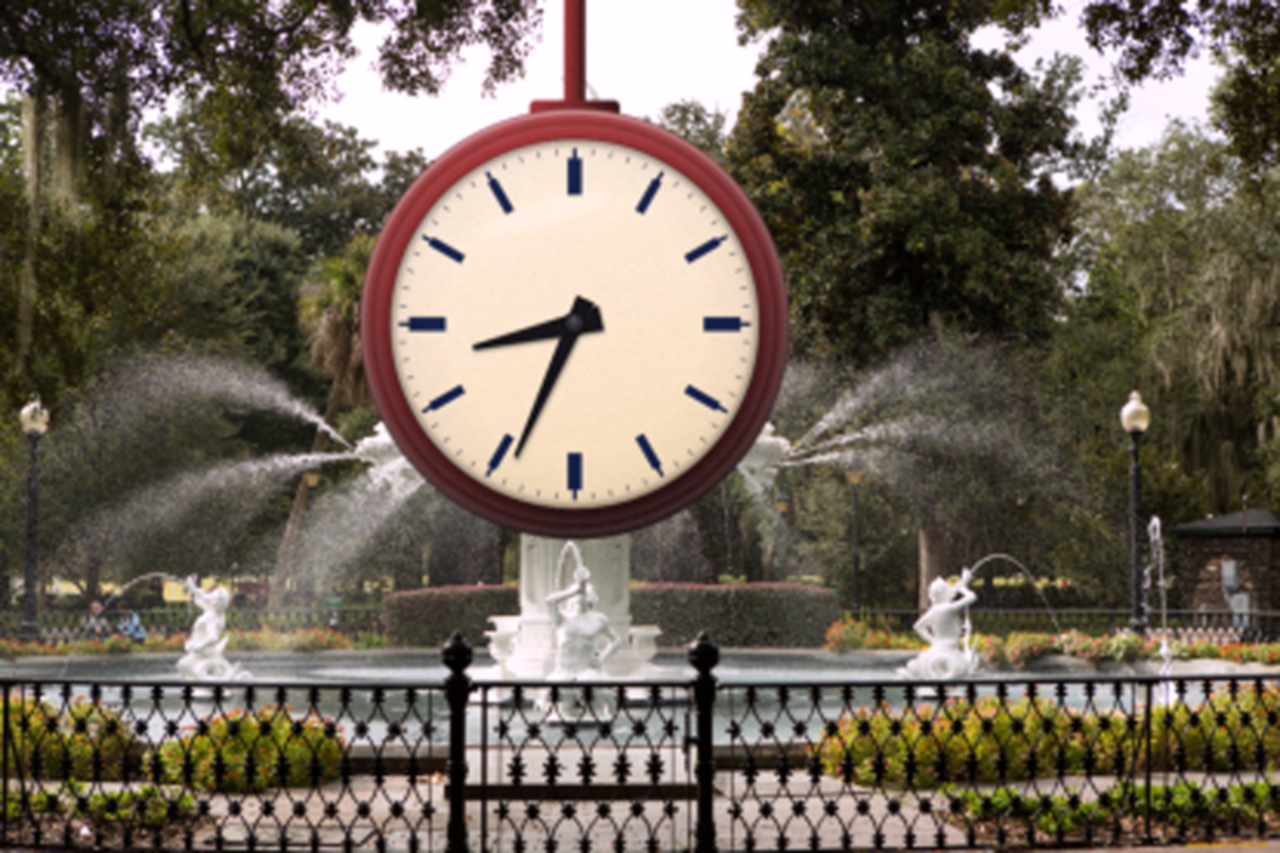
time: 8:34
